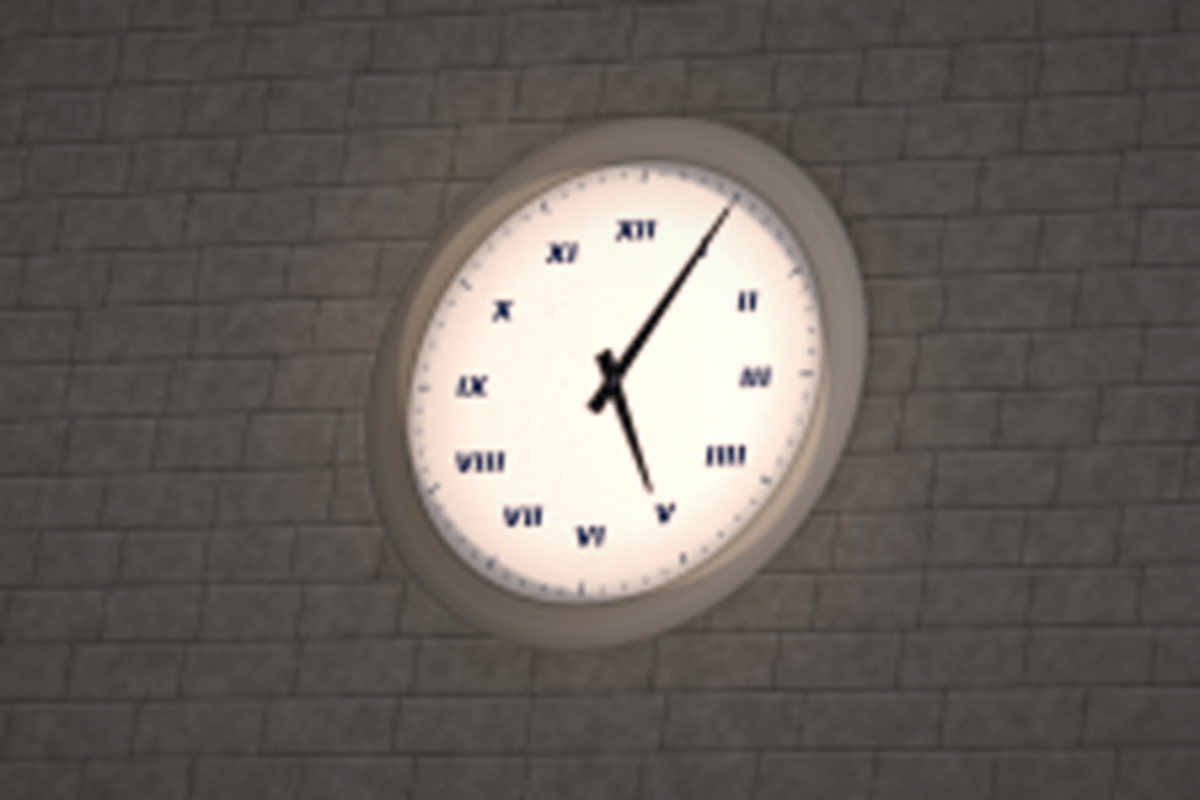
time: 5:05
